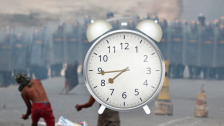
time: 7:44
